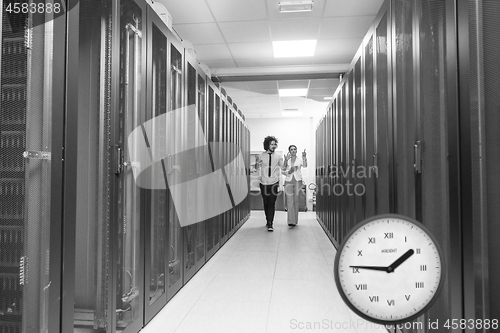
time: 1:46
